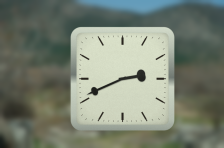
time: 2:41
